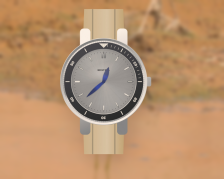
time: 12:38
